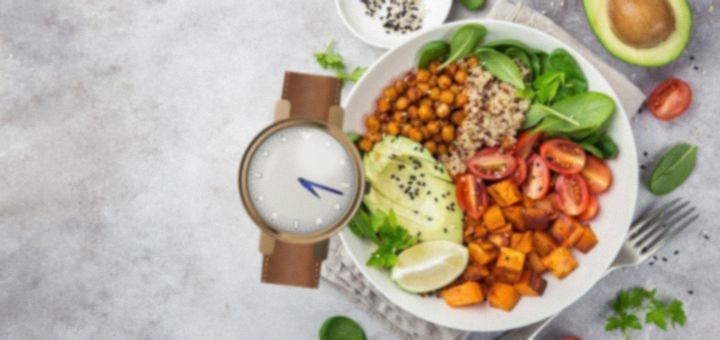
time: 4:17
